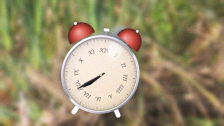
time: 7:39
